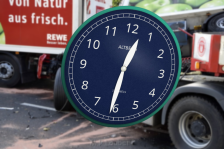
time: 12:31
